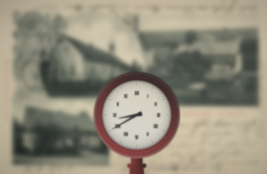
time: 8:40
